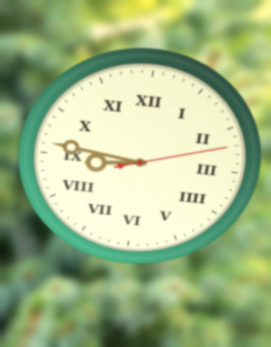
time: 8:46:12
